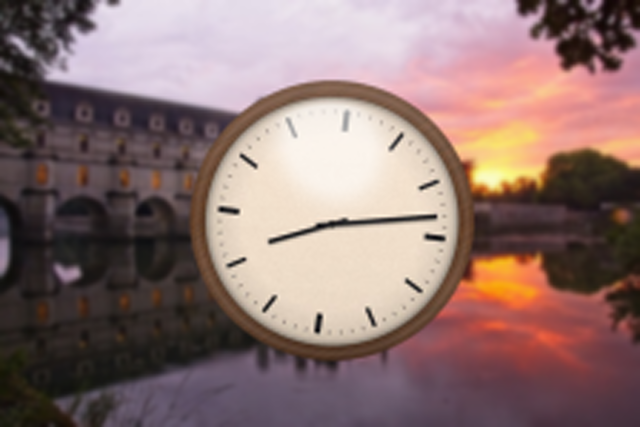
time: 8:13
